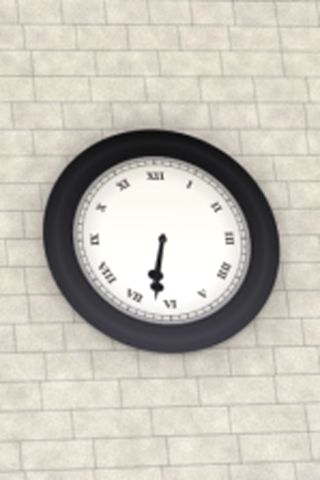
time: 6:32
